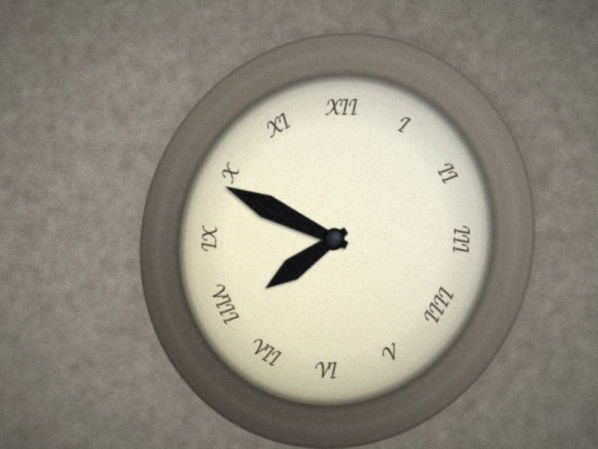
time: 7:49
